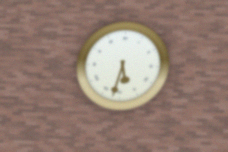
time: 5:32
